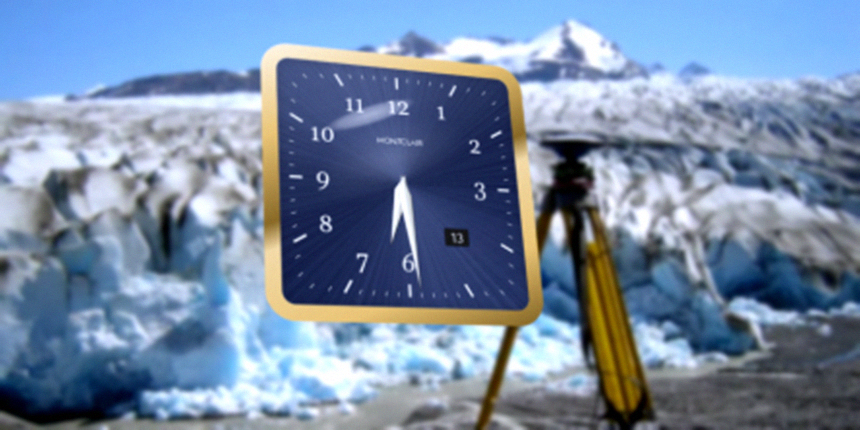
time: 6:29
